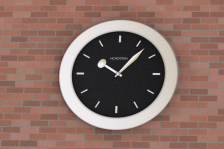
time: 10:07
